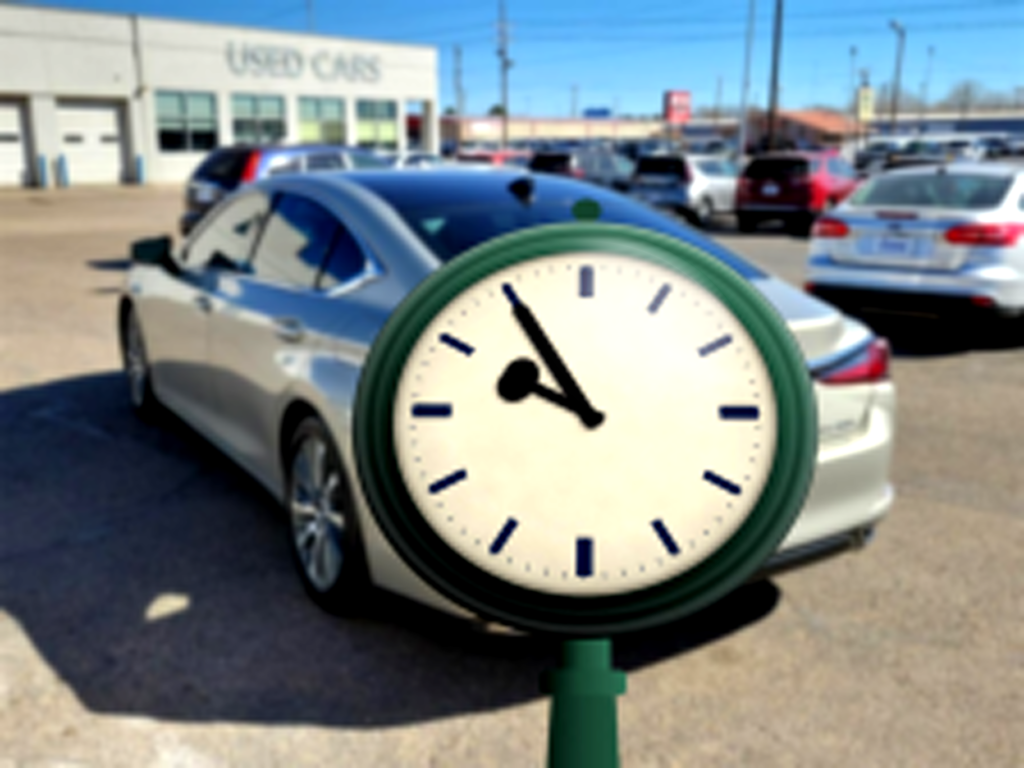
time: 9:55
